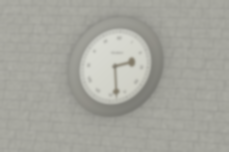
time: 2:28
